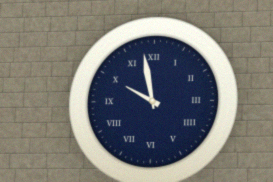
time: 9:58
